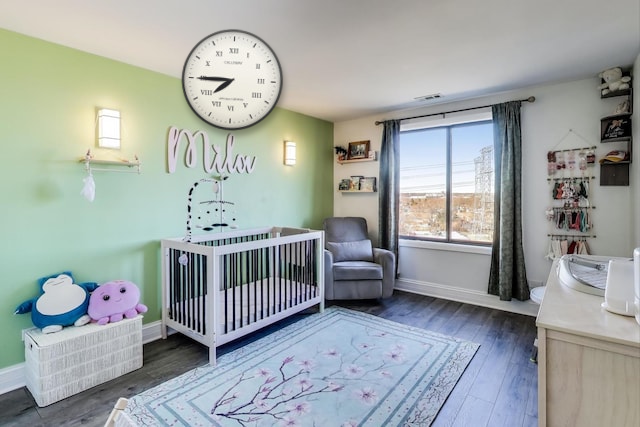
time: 7:45
